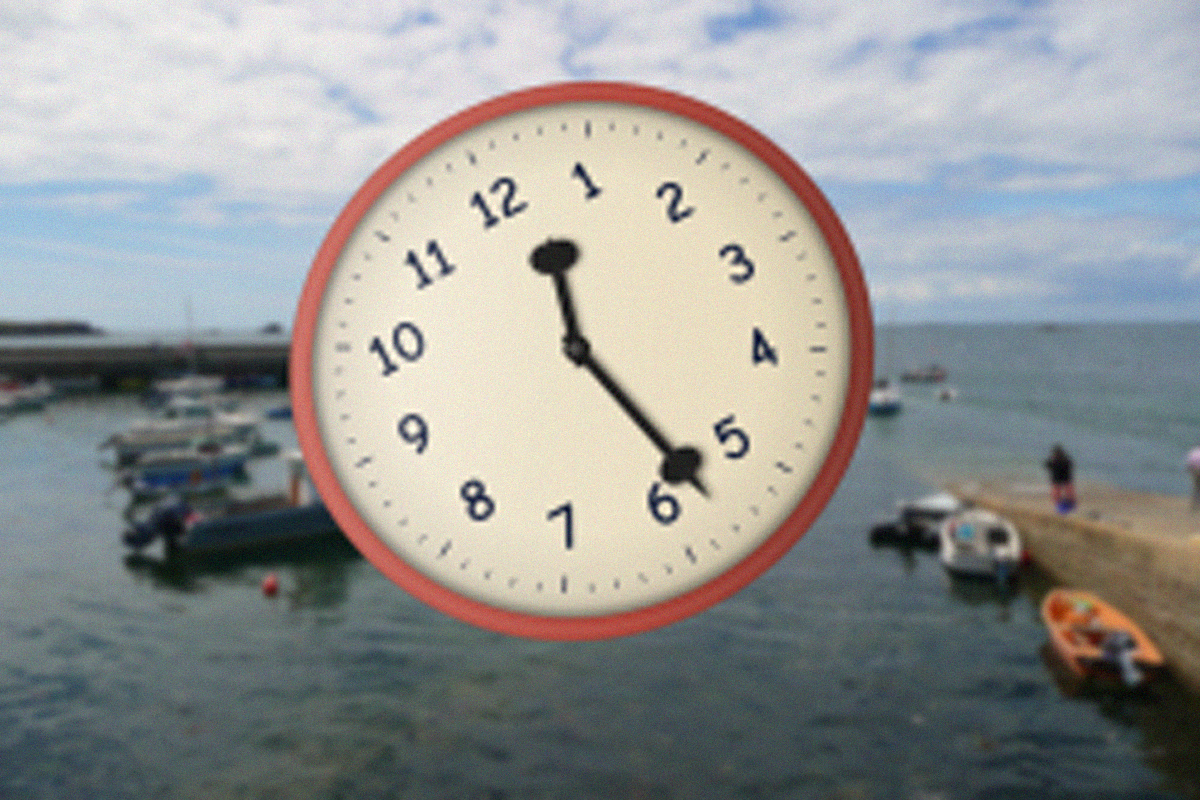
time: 12:28
